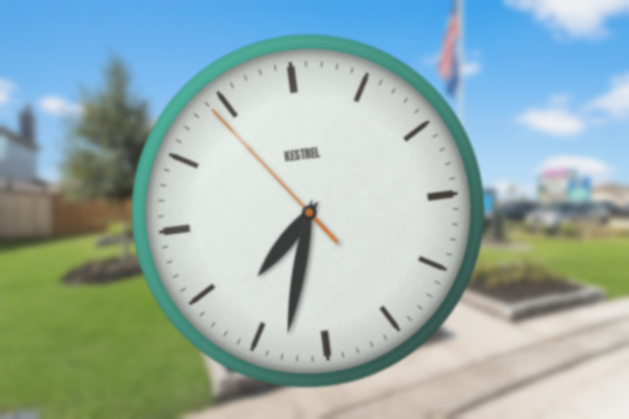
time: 7:32:54
